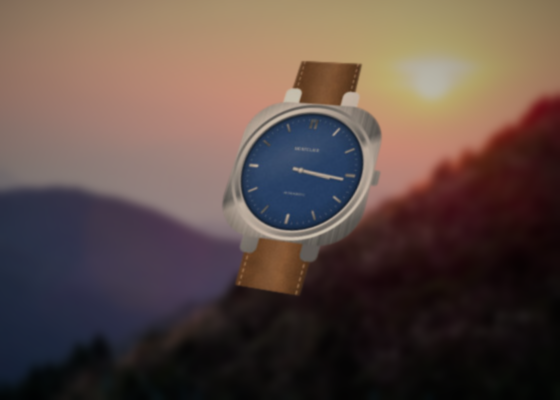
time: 3:16
